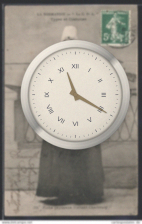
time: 11:20
